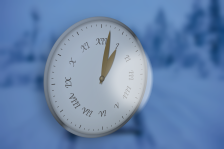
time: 1:02
